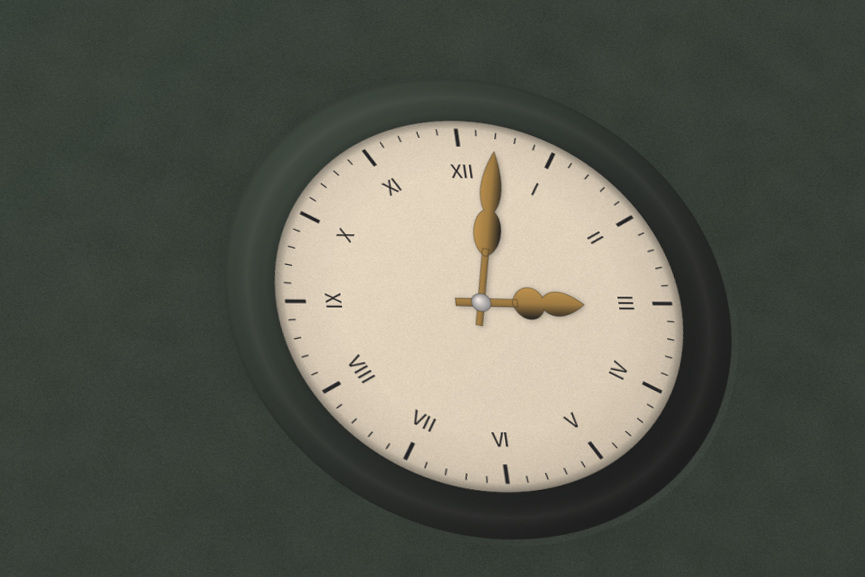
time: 3:02
